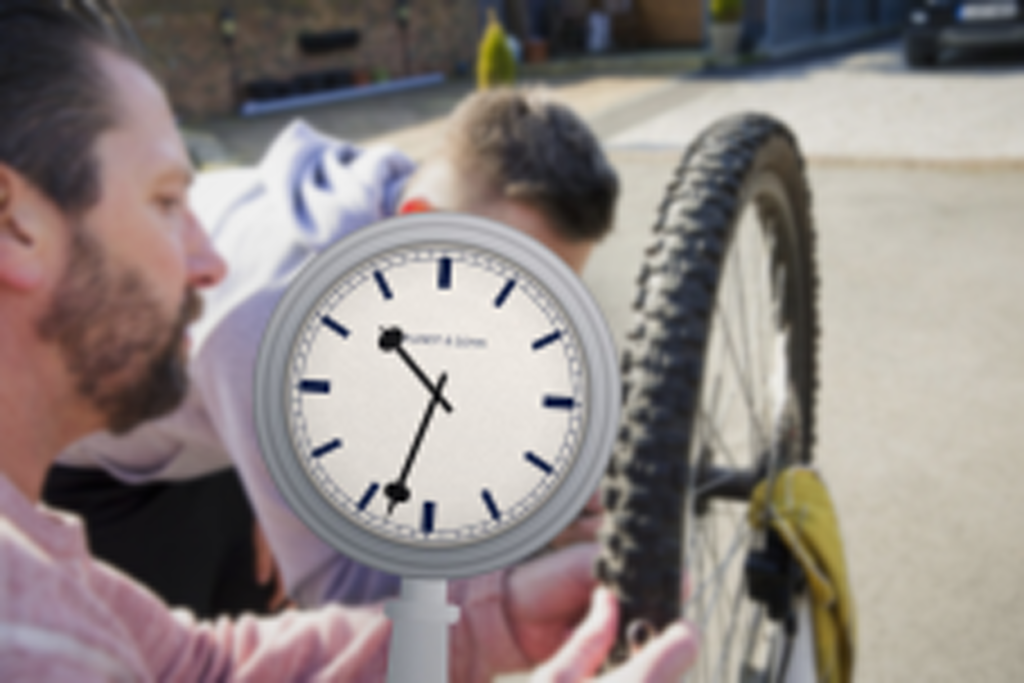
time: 10:33
